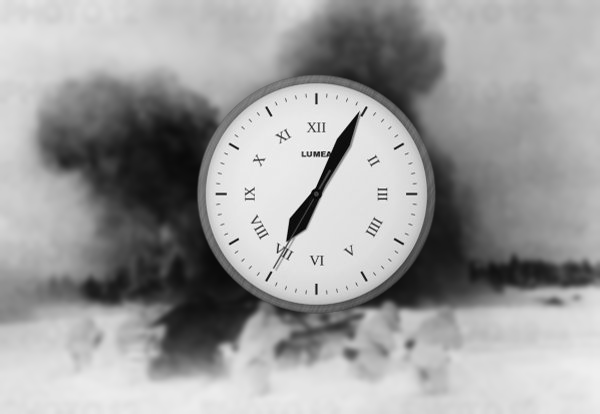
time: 7:04:35
